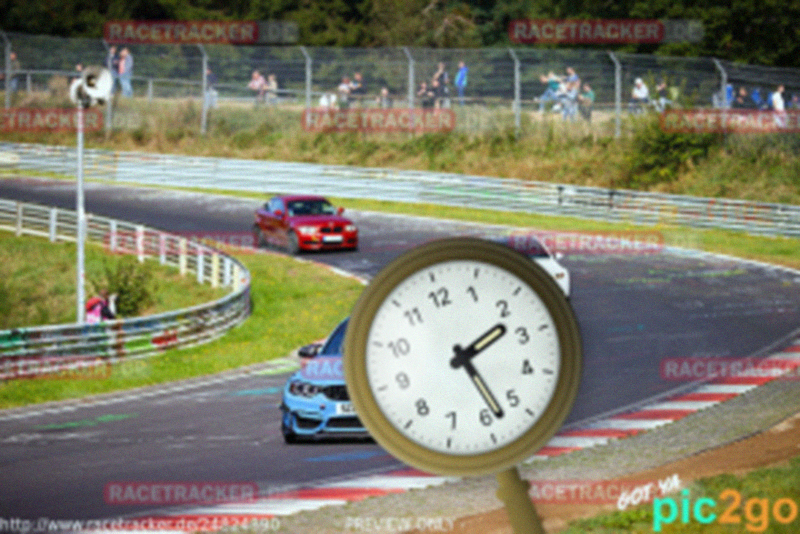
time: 2:28
